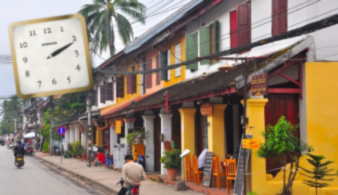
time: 2:11
